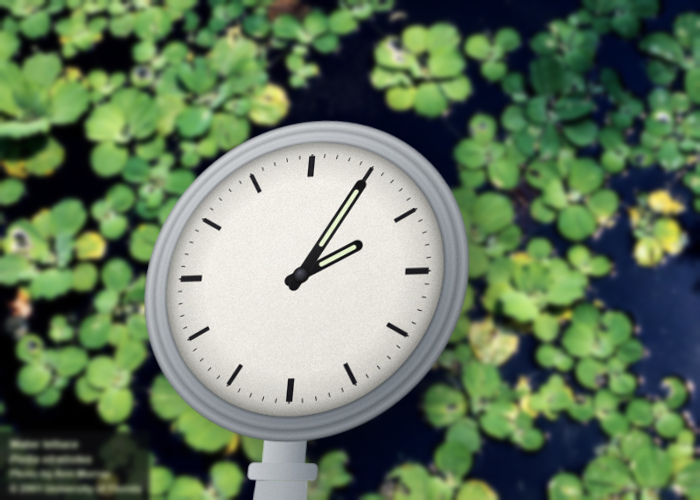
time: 2:05
